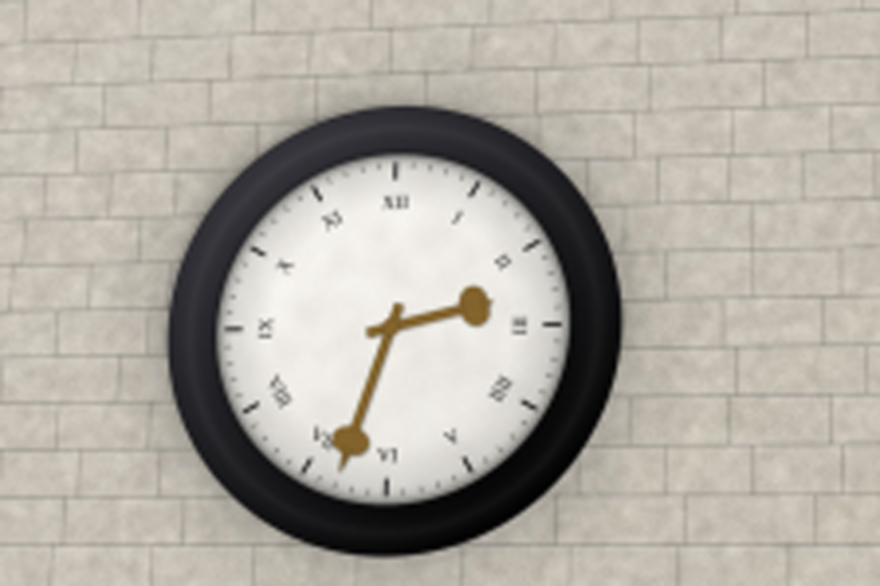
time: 2:33
